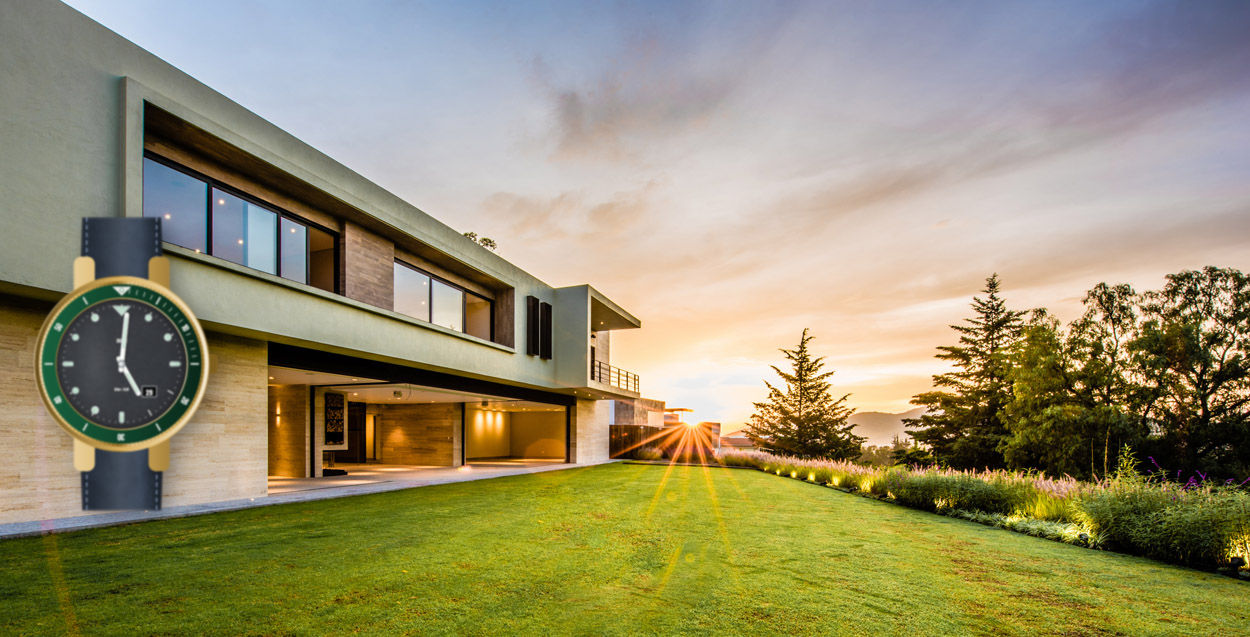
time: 5:01
